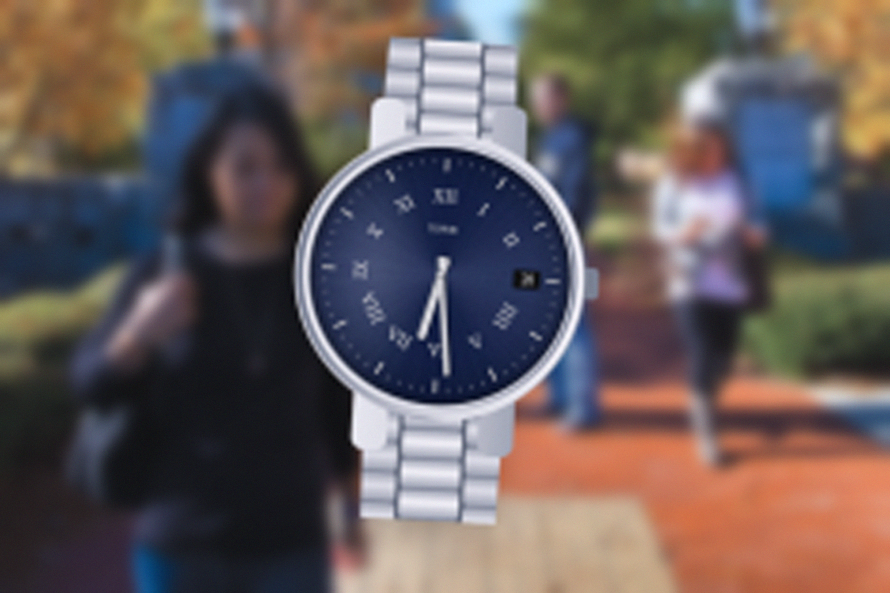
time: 6:29
